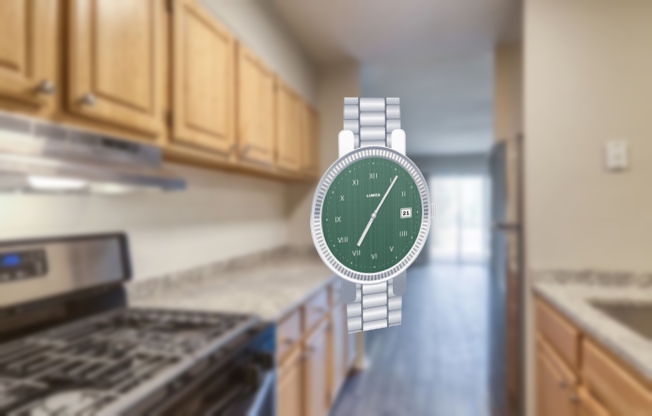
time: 7:06
